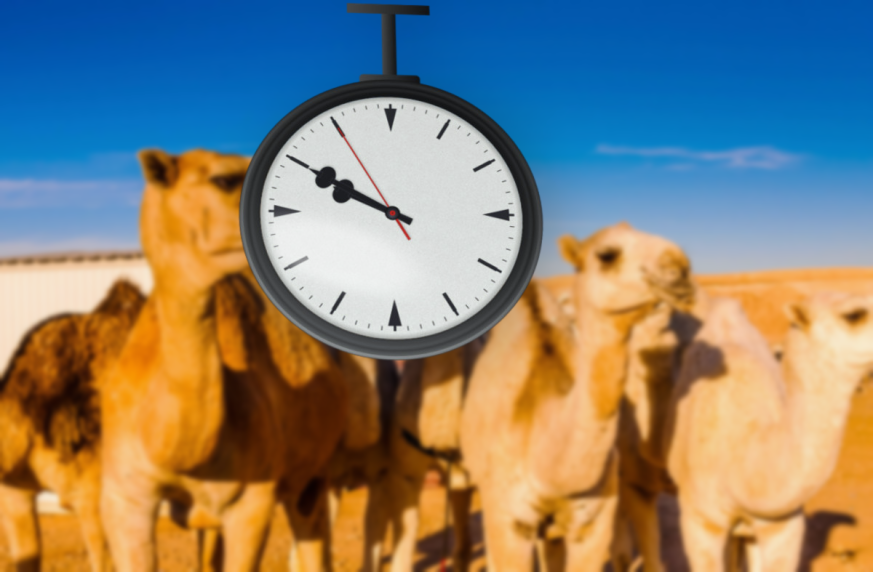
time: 9:49:55
